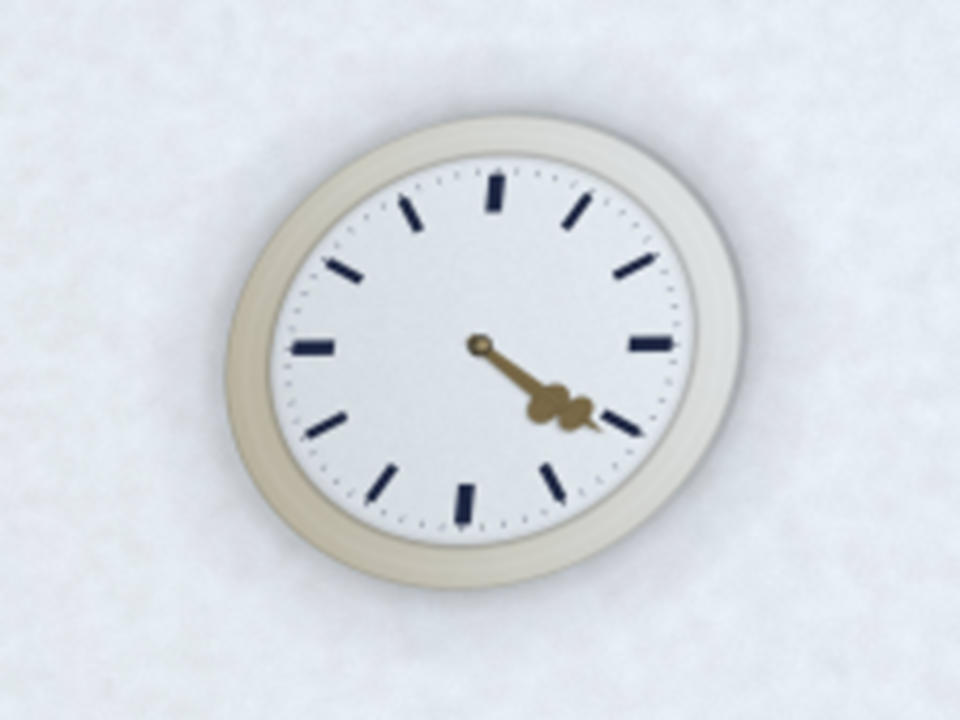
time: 4:21
